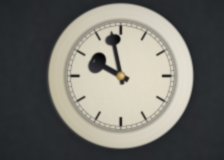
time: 9:58
